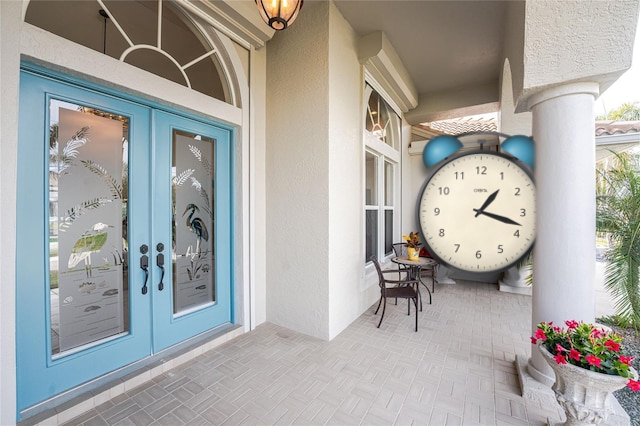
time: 1:18
